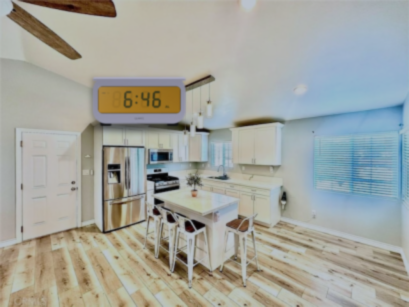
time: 6:46
